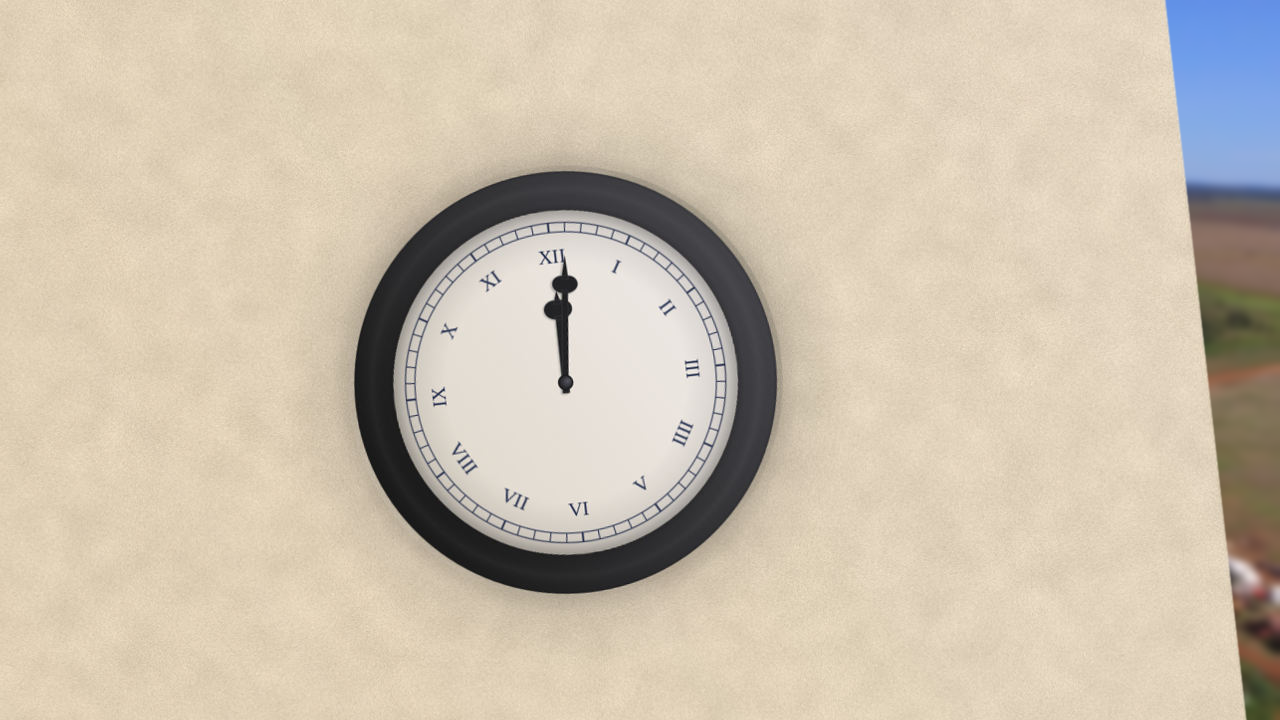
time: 12:01
